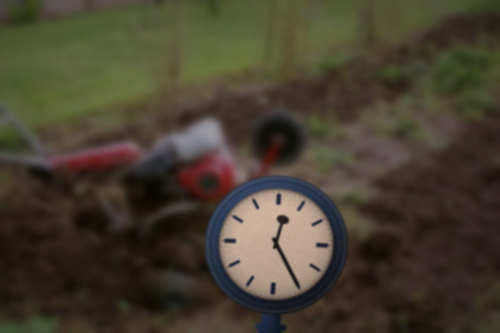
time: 12:25
